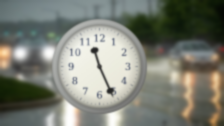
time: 11:26
